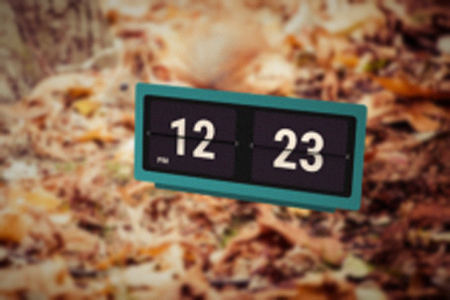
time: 12:23
